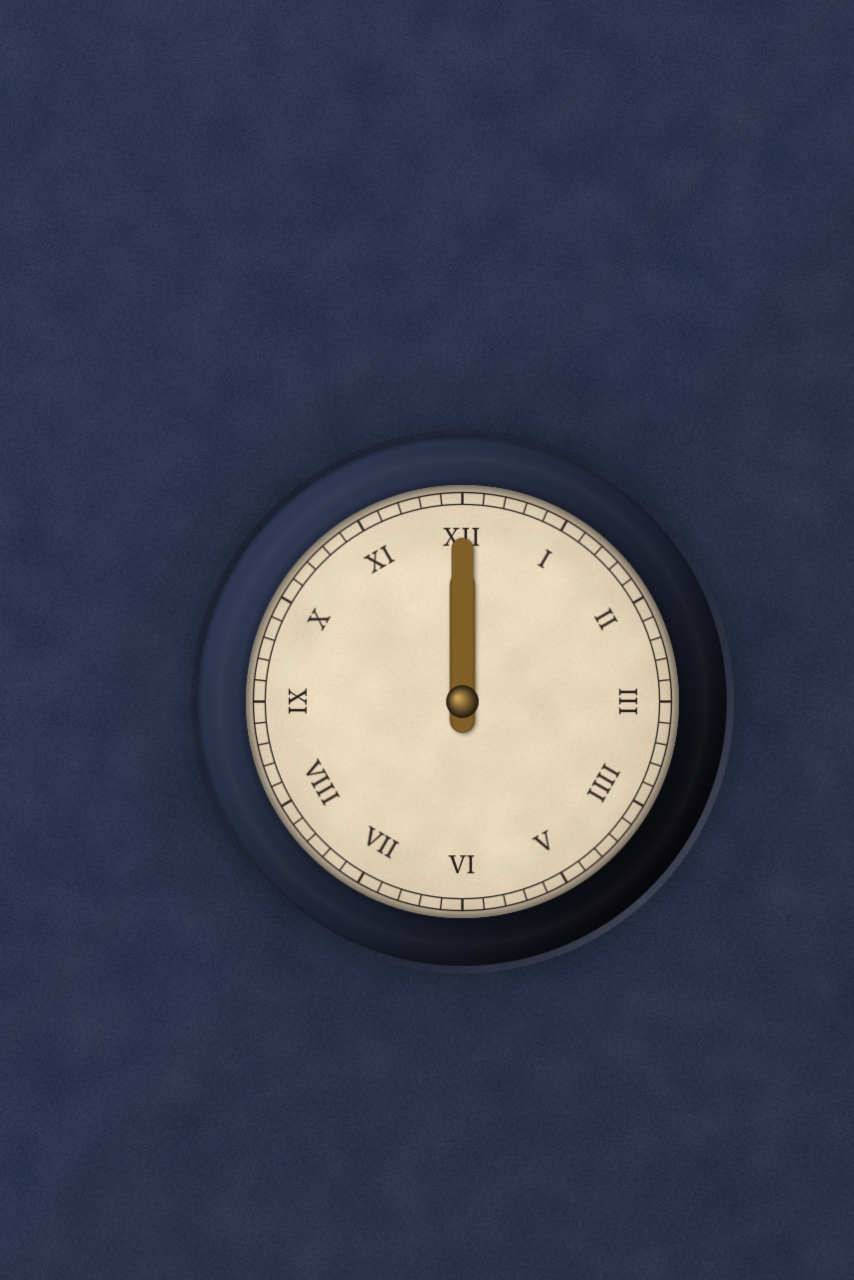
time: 12:00
